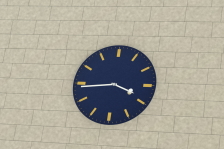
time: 3:44
